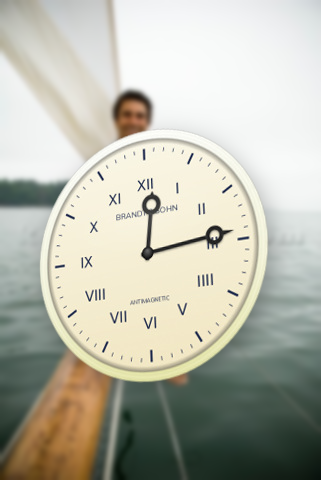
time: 12:14
